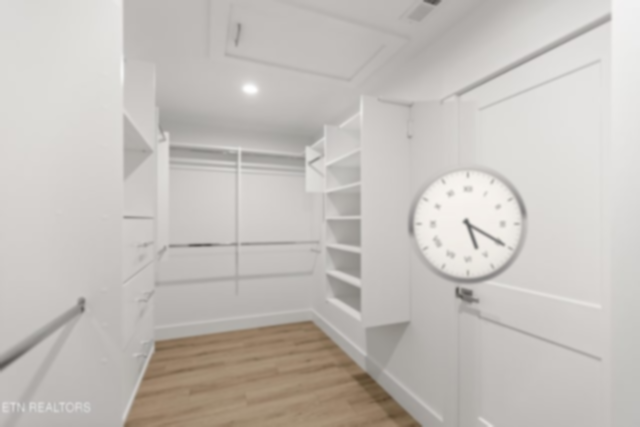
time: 5:20
